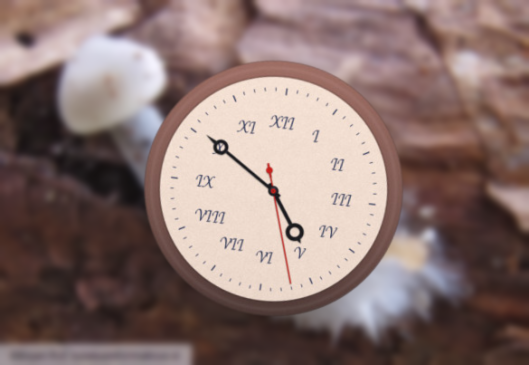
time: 4:50:27
